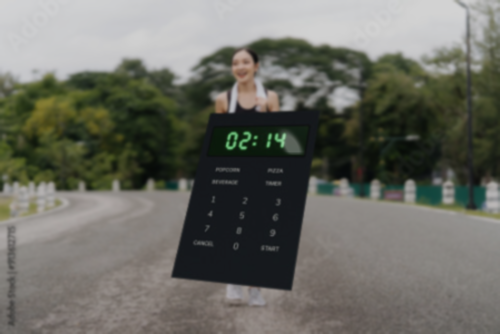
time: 2:14
